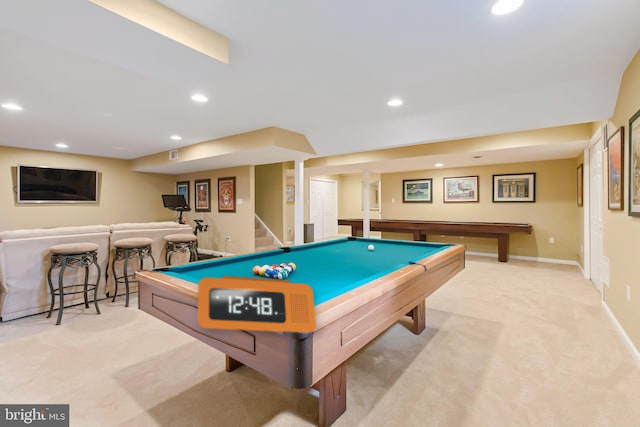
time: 12:48
